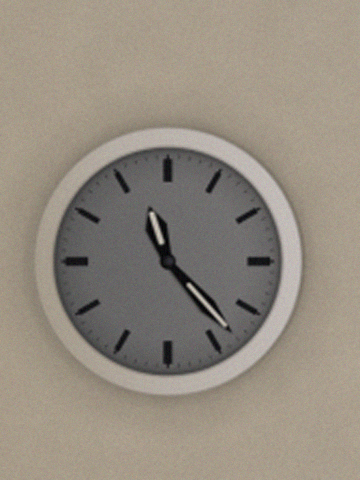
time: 11:23
